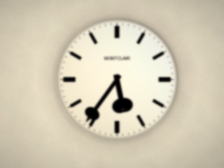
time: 5:36
